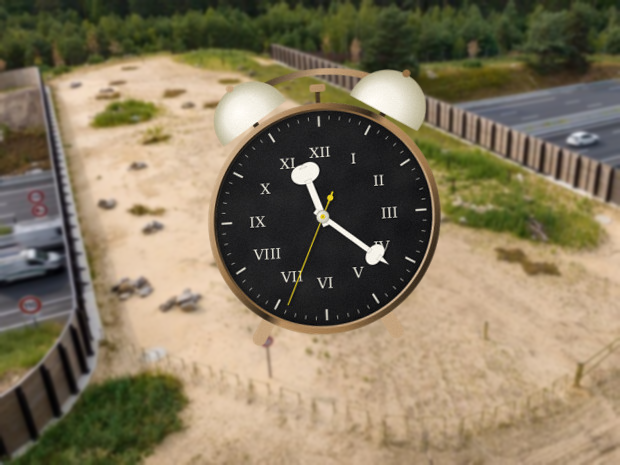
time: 11:21:34
